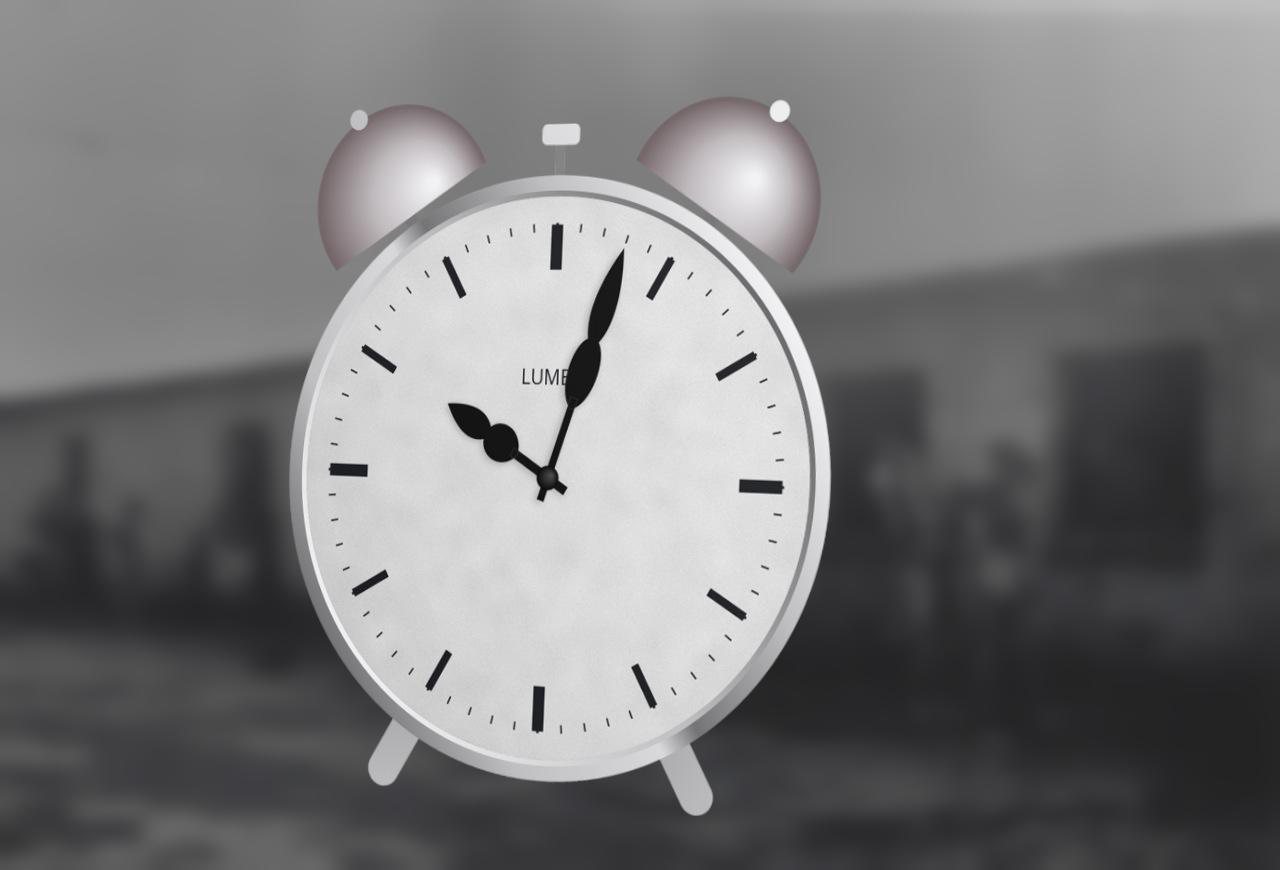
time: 10:03
